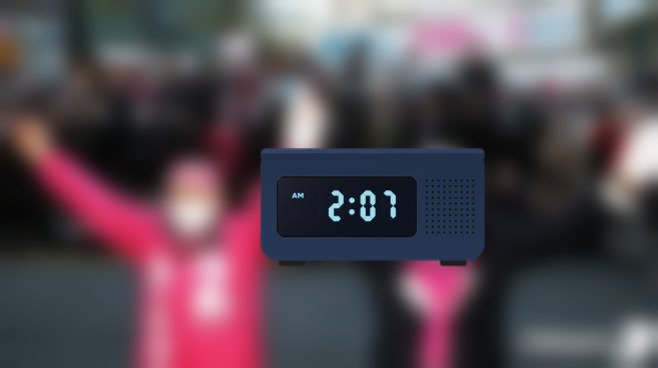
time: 2:07
